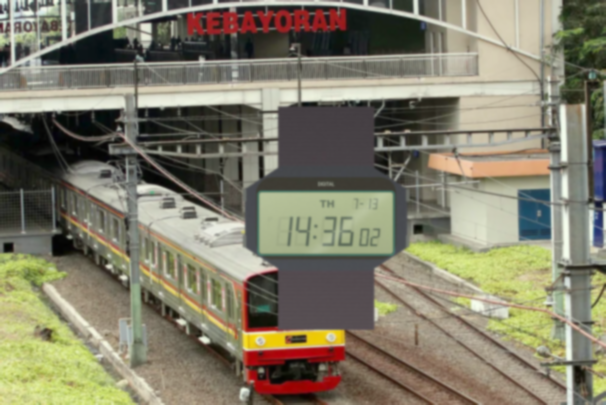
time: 14:36:02
